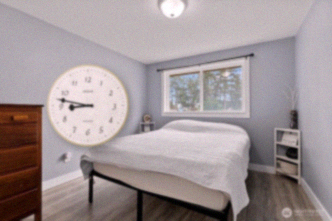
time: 8:47
